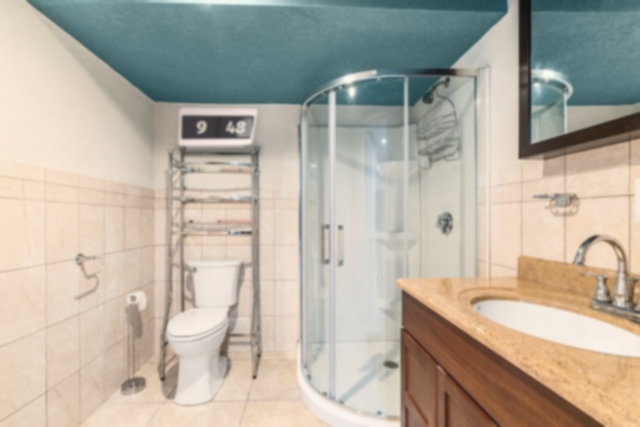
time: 9:48
